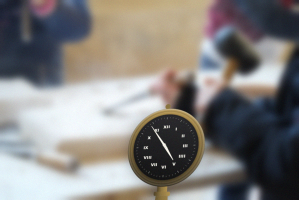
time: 4:54
